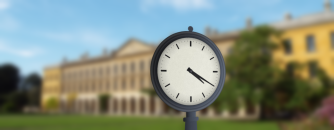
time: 4:20
